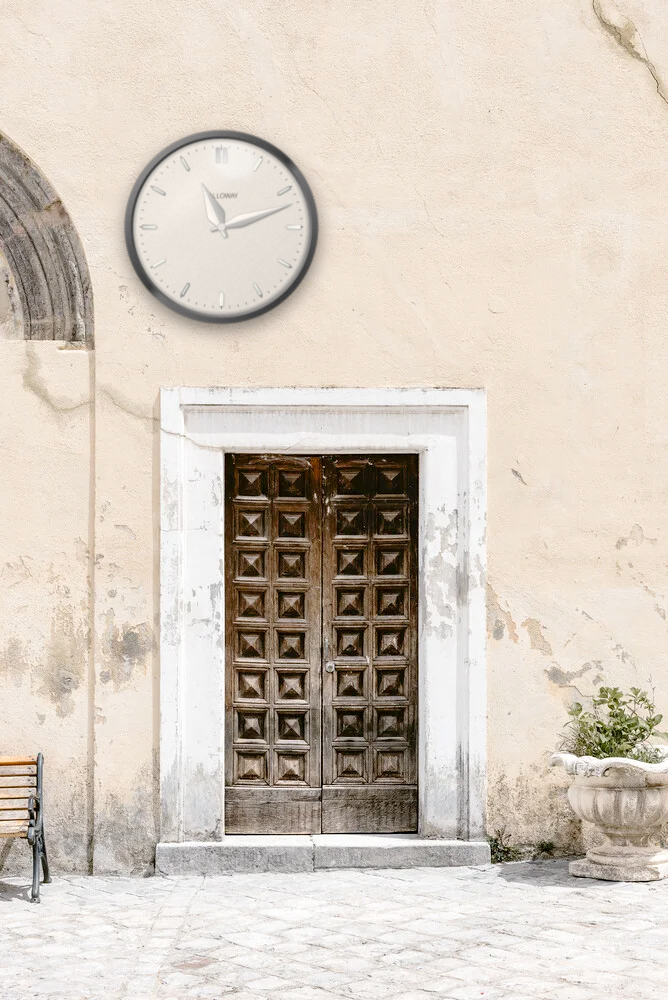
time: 11:12
